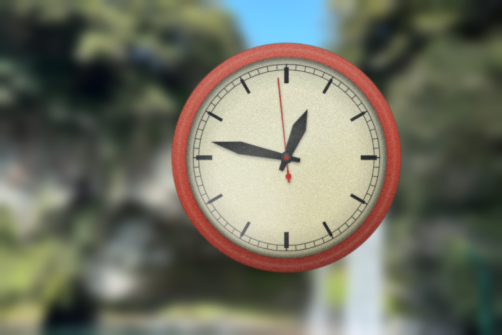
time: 12:46:59
